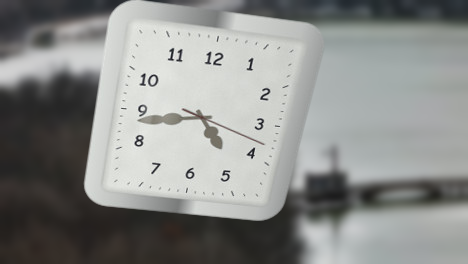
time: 4:43:18
